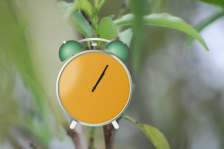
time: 1:05
